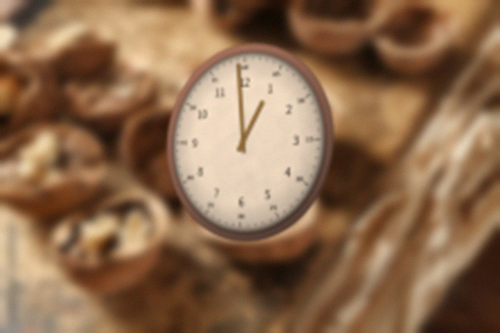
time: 12:59
